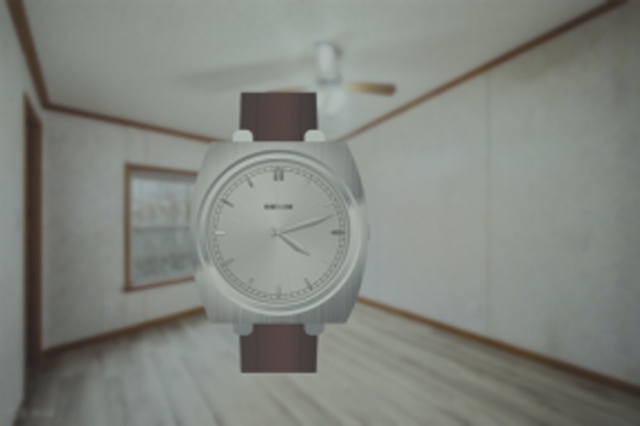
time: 4:12
